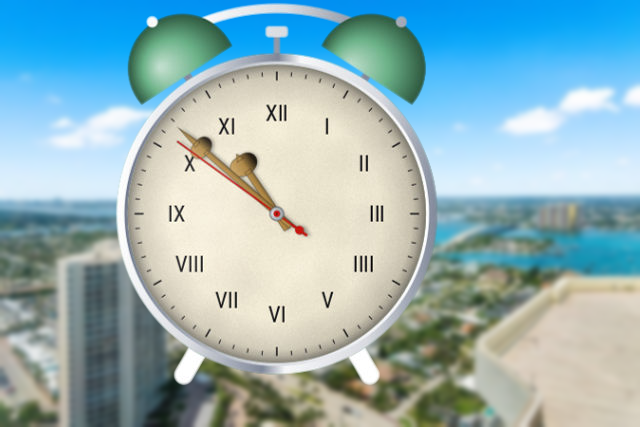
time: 10:51:51
